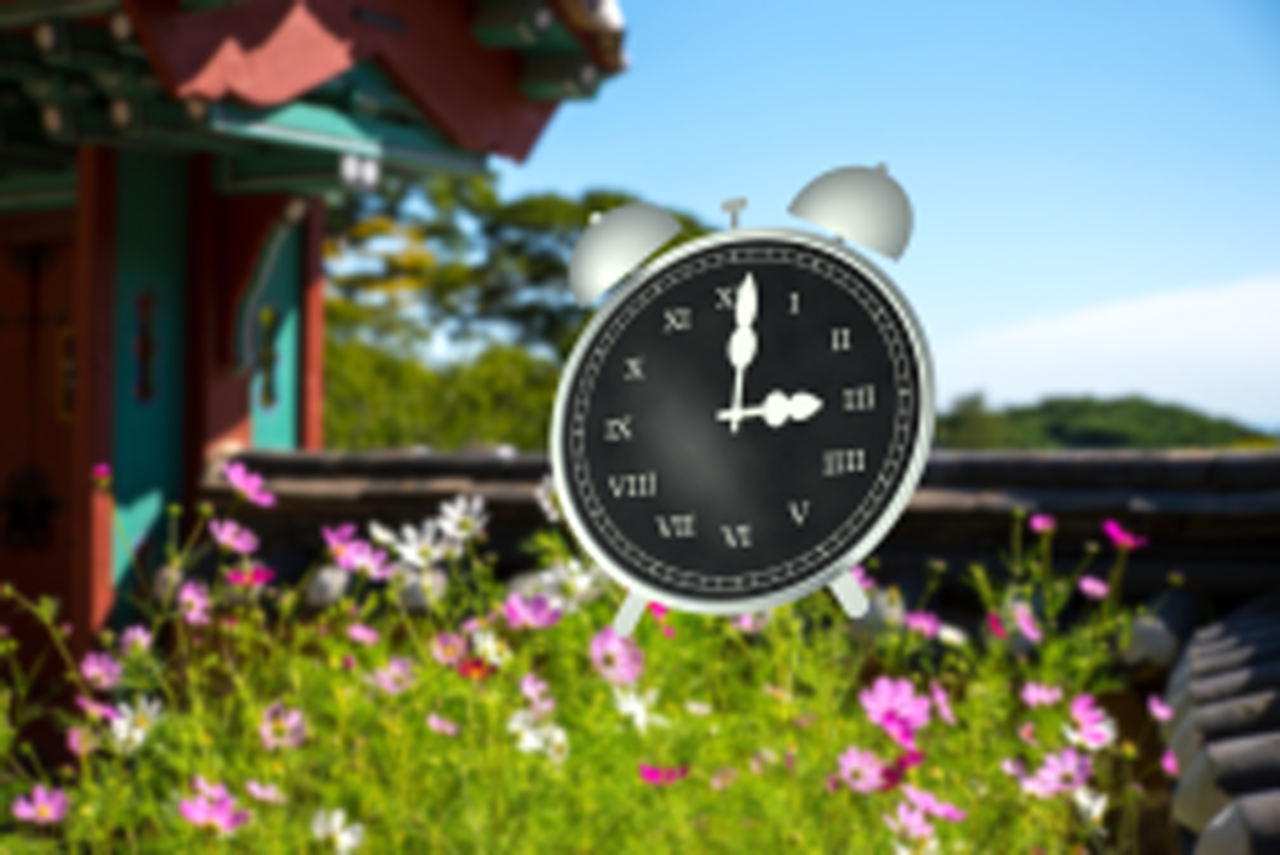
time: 3:01
